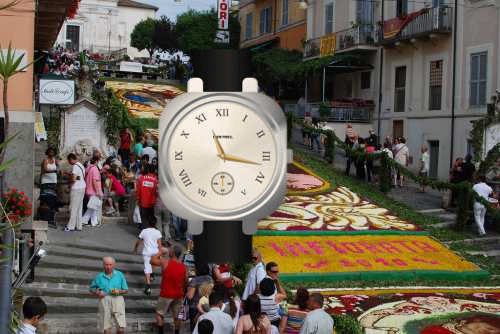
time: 11:17
